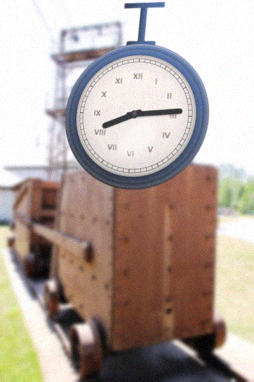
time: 8:14
